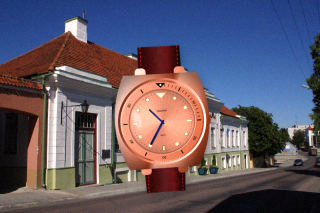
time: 10:35
